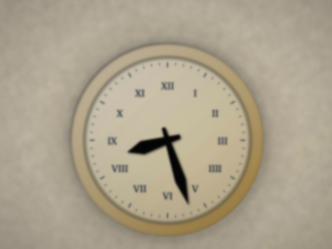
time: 8:27
